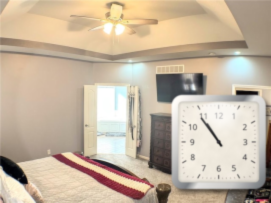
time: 10:54
